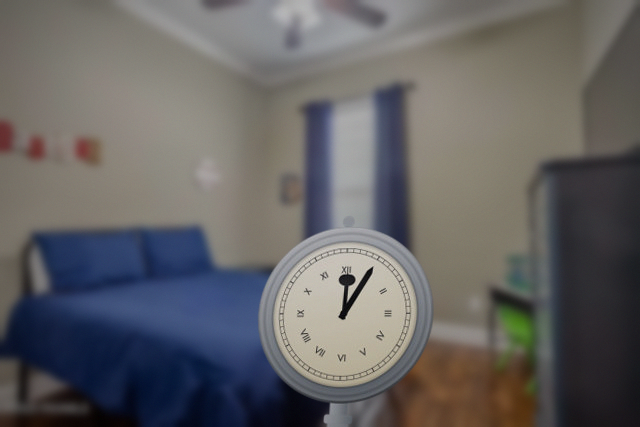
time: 12:05
